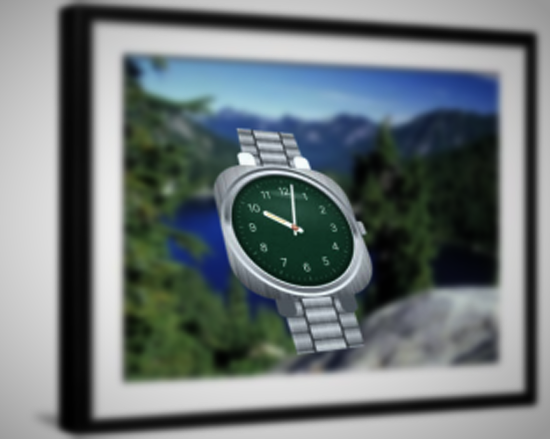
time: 10:02
